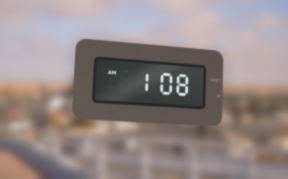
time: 1:08
